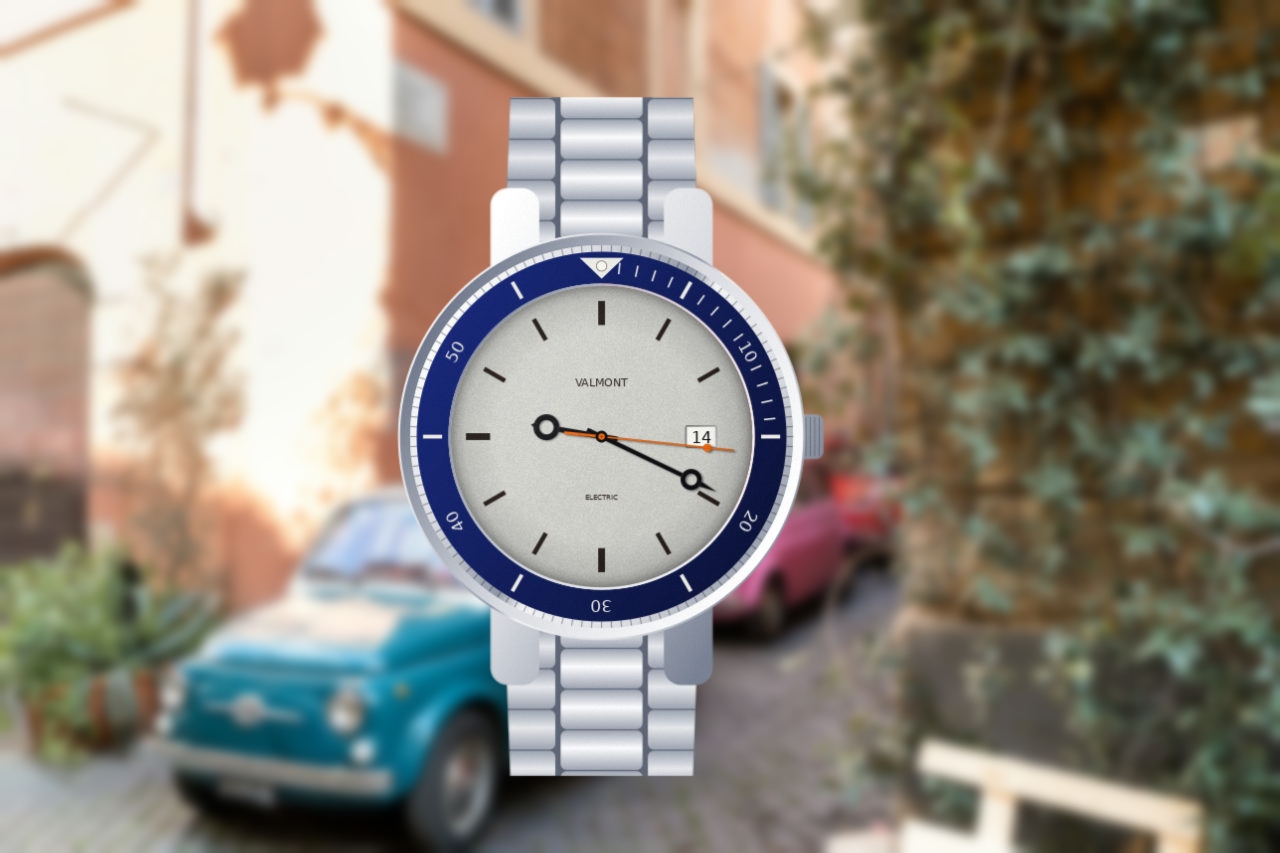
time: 9:19:16
